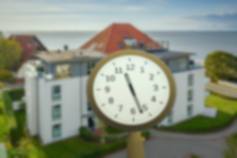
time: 11:27
